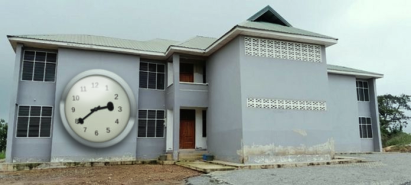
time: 2:39
